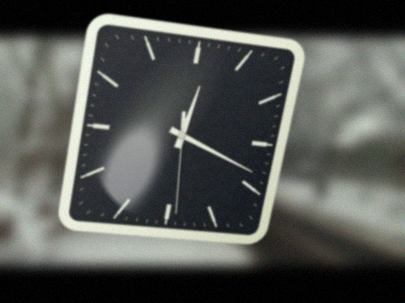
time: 12:18:29
